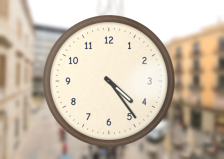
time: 4:24
